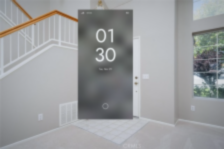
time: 1:30
